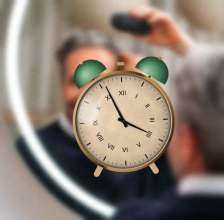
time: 3:56
